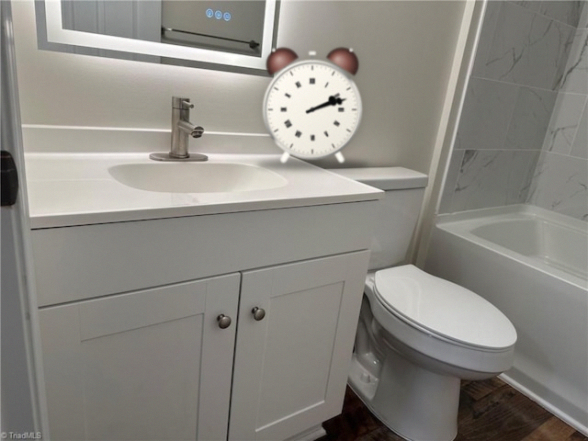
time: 2:12
